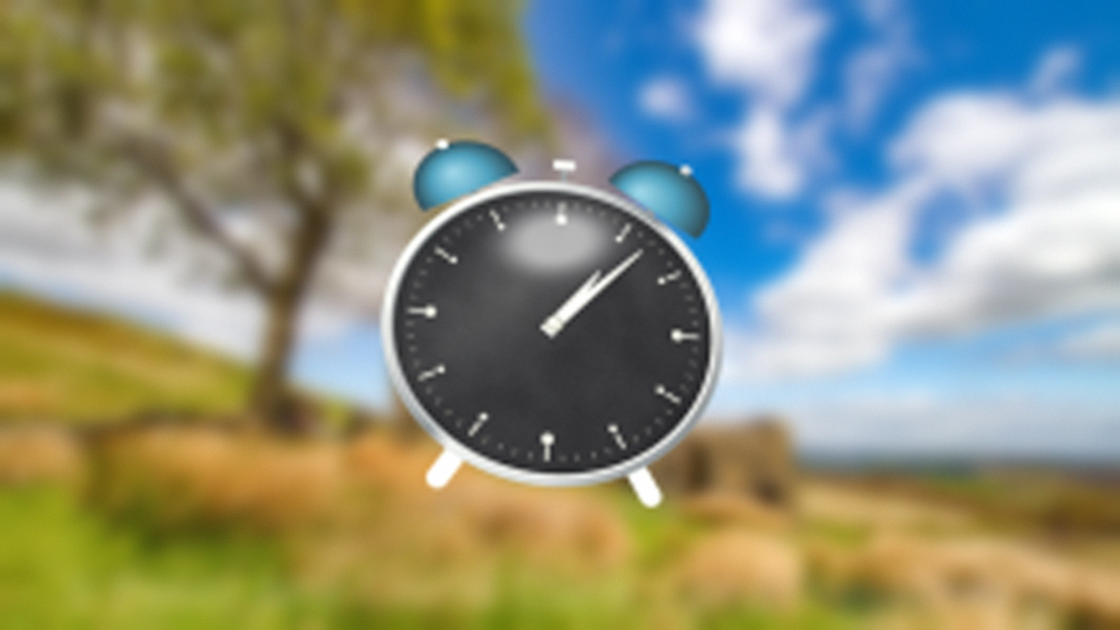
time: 1:07
